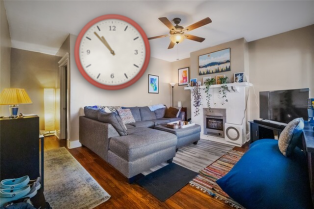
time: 10:53
